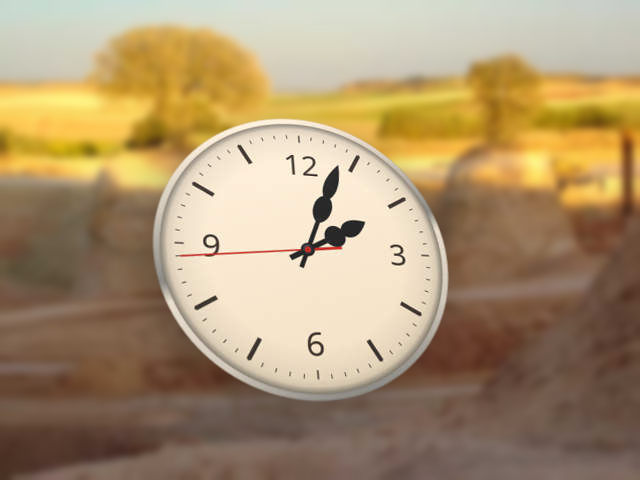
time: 2:03:44
